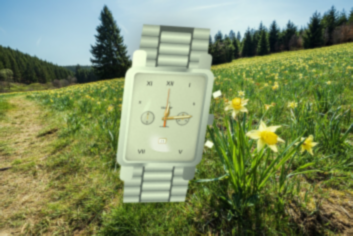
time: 12:14
